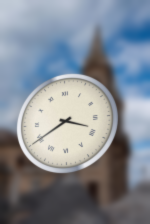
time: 3:40
